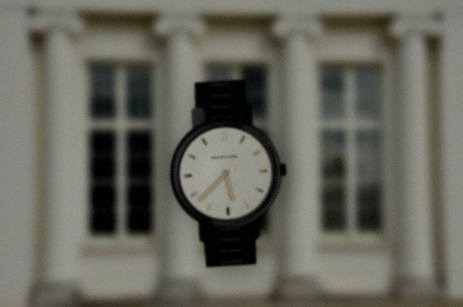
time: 5:38
